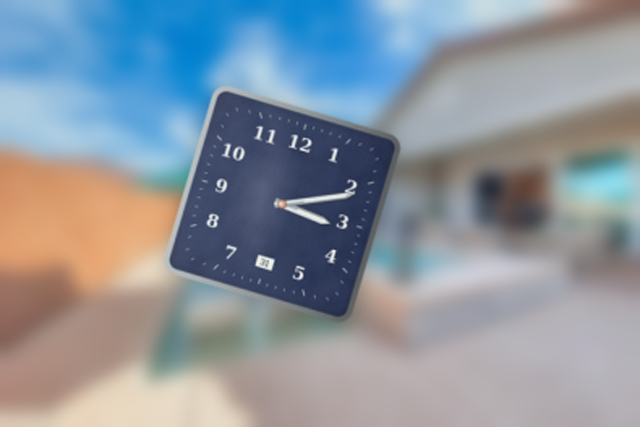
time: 3:11
